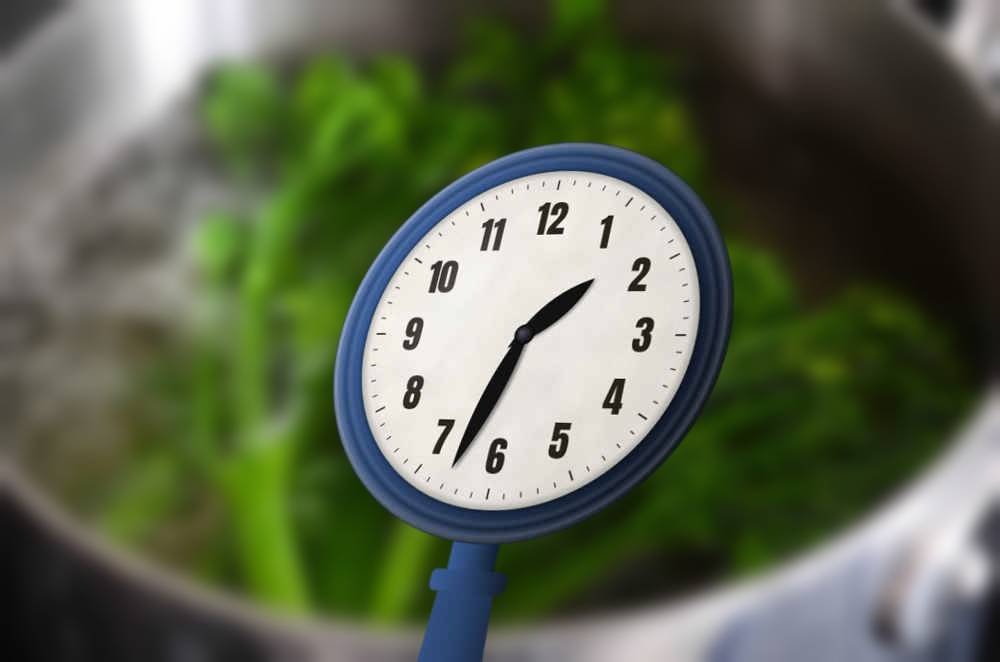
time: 1:33
